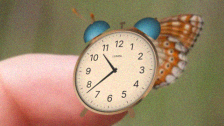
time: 10:38
